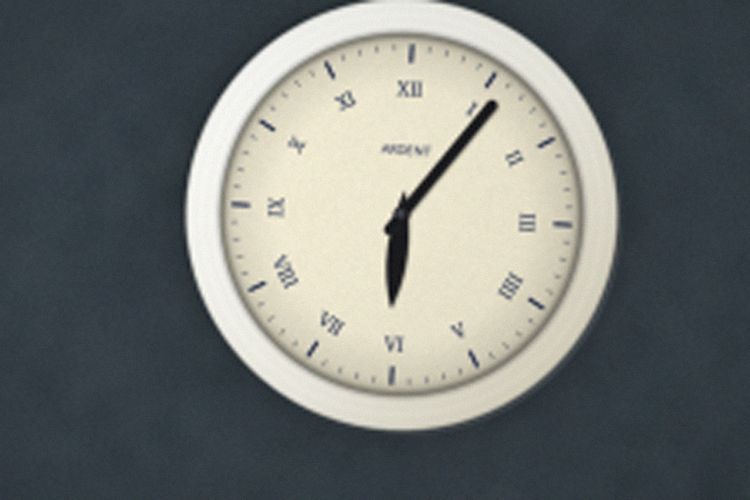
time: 6:06
